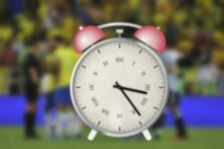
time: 3:24
